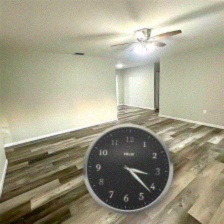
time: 3:22
